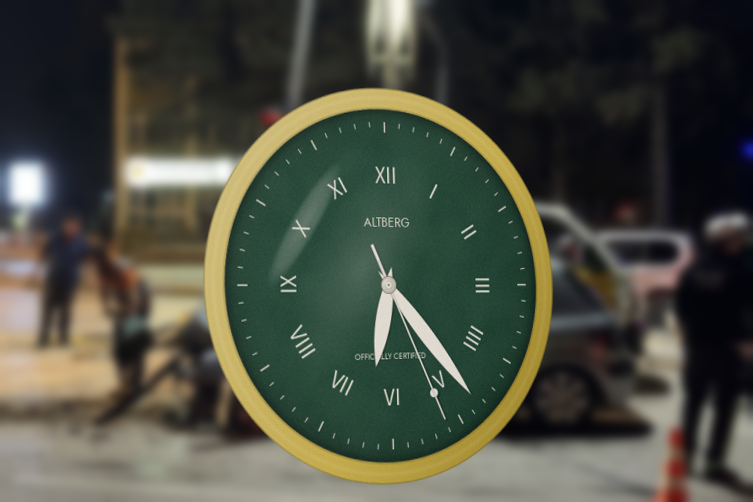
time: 6:23:26
